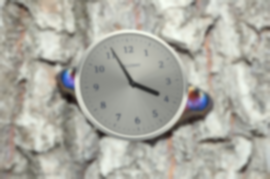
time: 3:56
